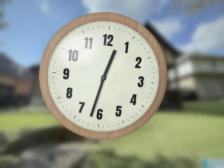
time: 12:32
